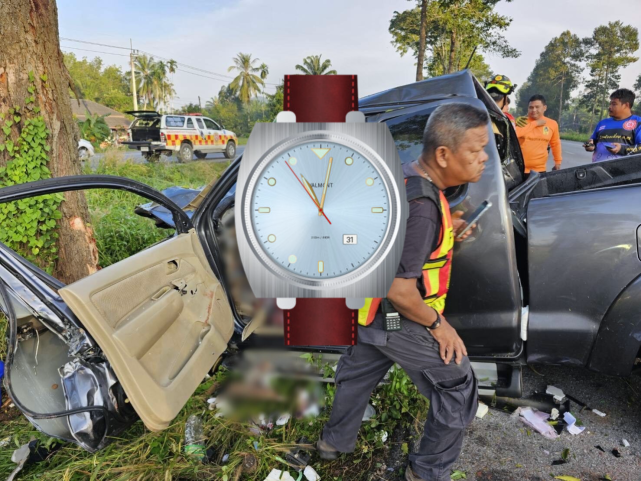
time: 11:01:54
